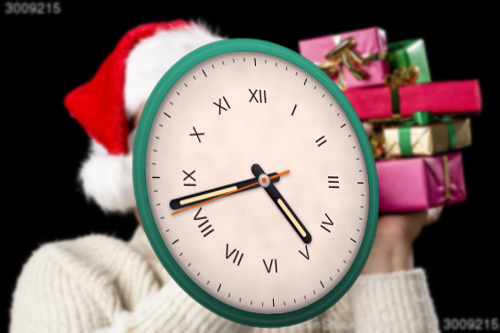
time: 4:42:42
